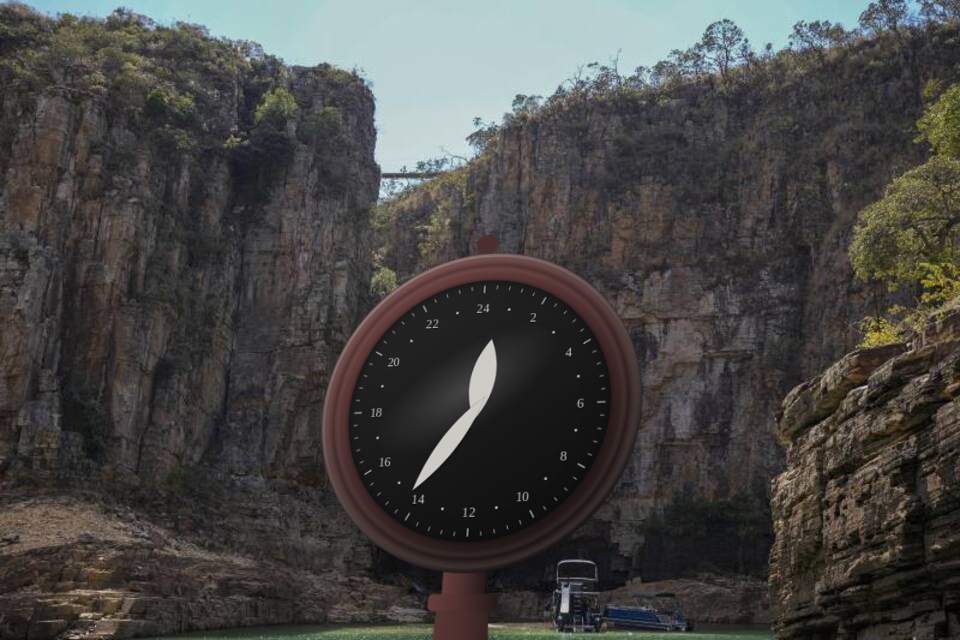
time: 0:36
